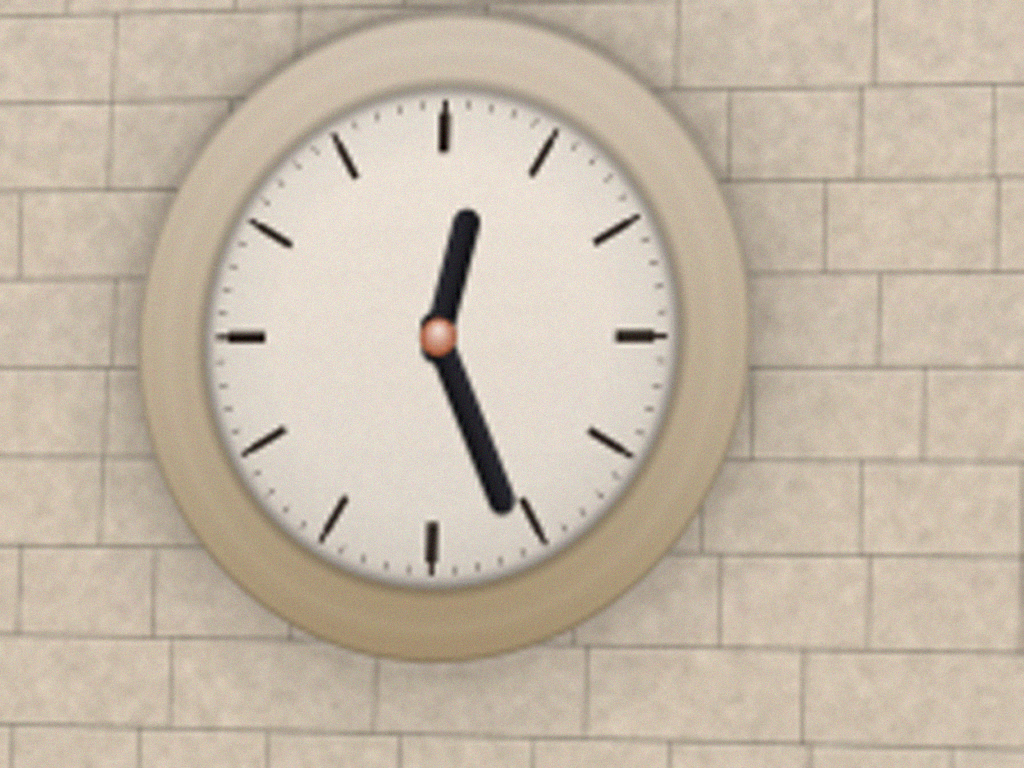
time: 12:26
